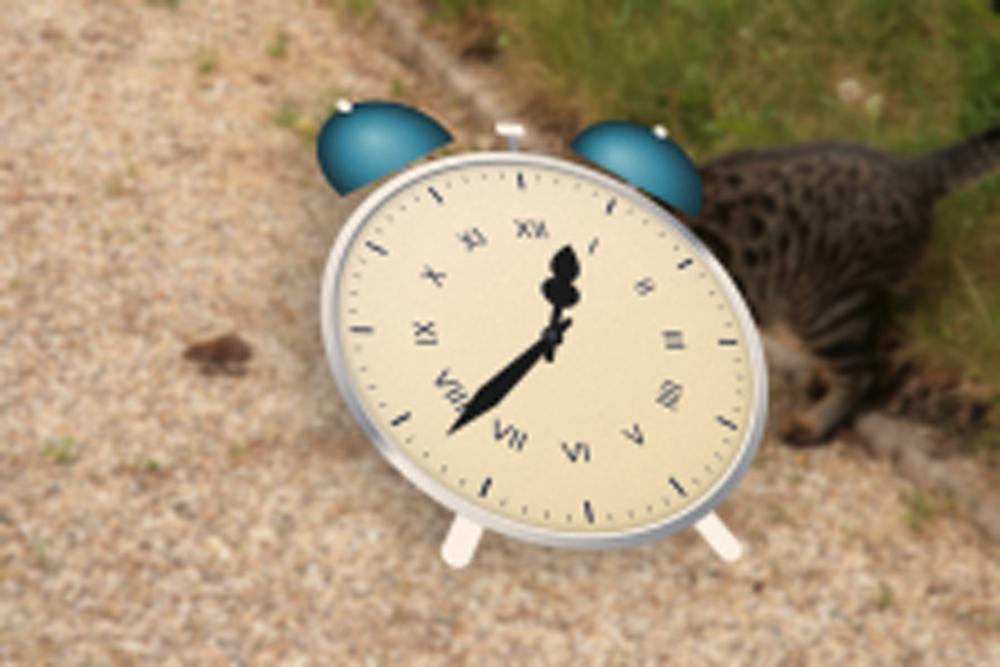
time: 12:38
